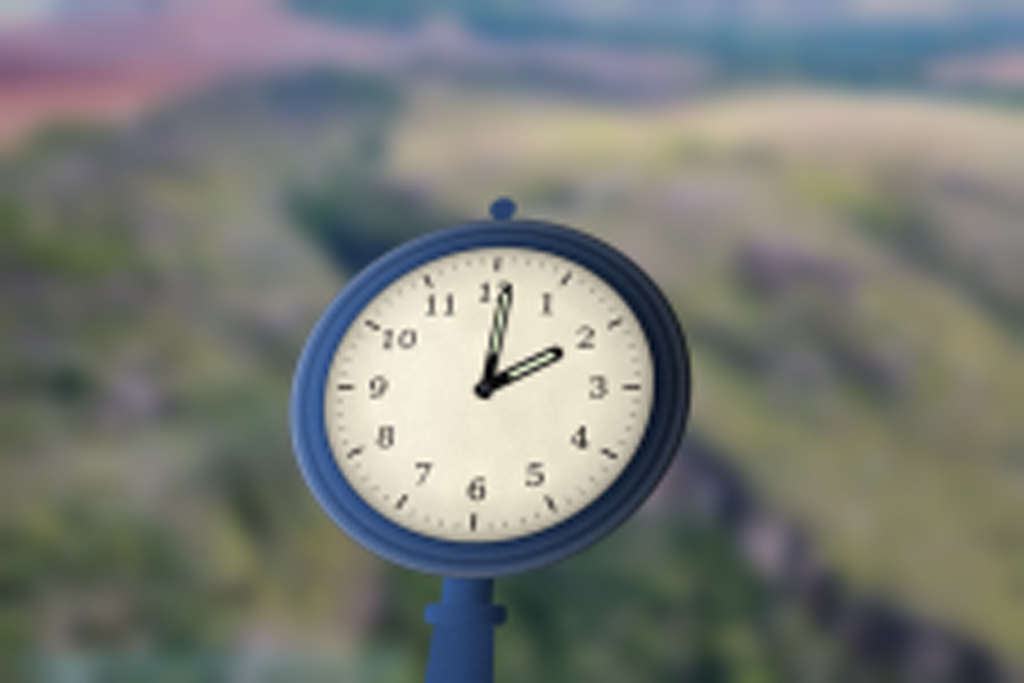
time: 2:01
